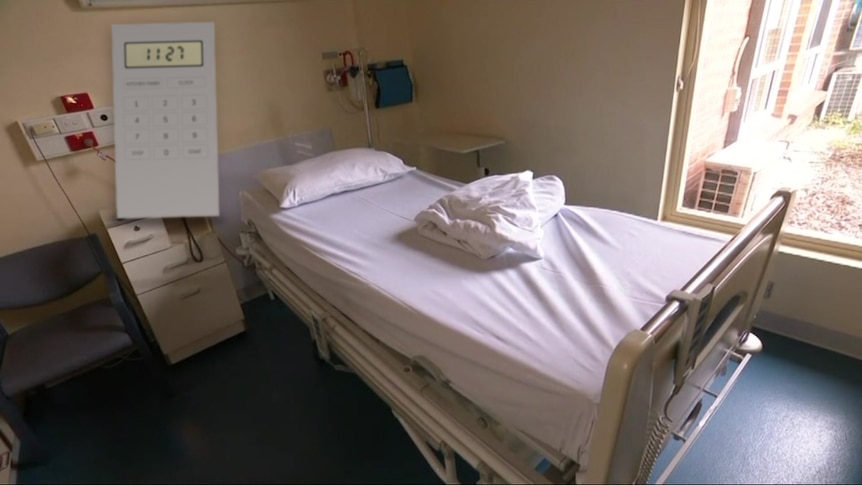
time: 11:27
